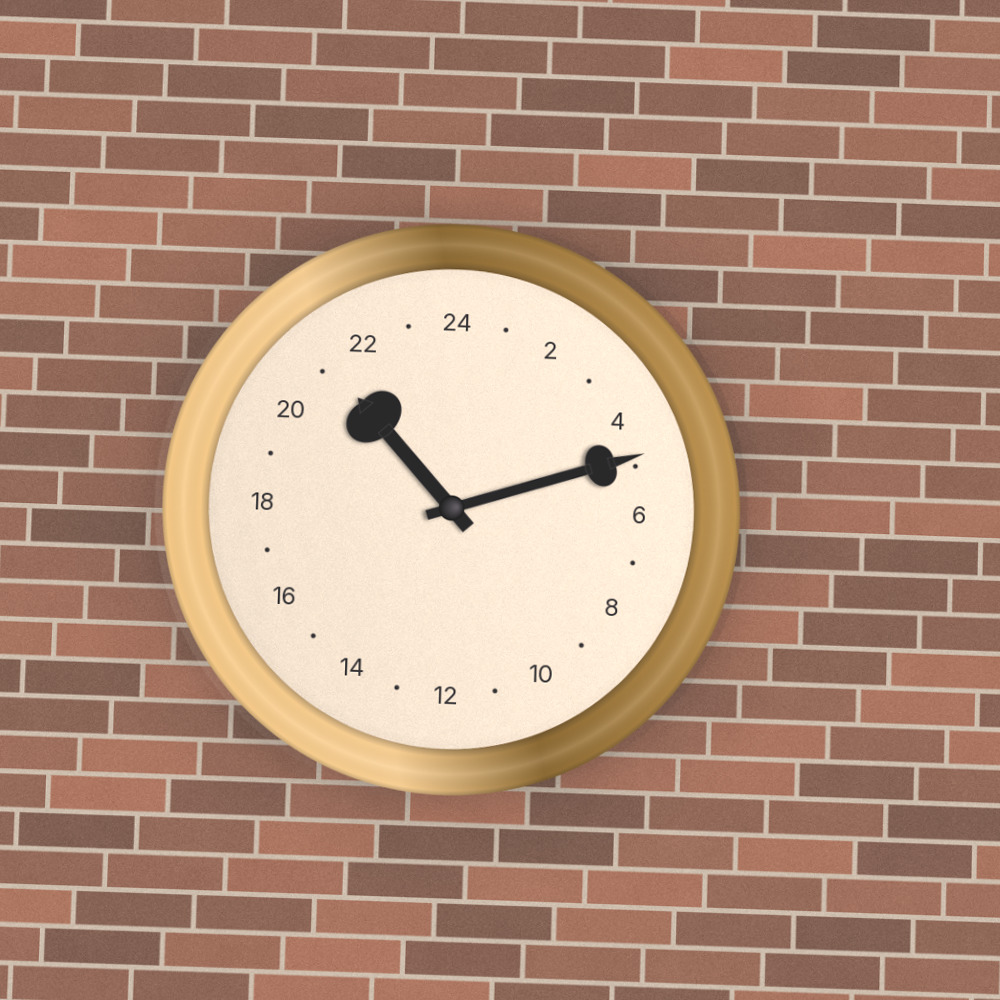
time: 21:12
